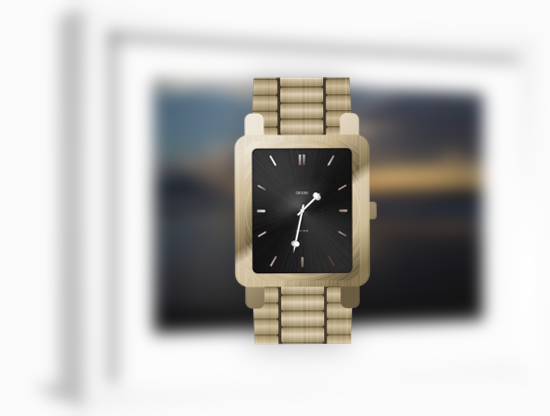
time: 1:32
